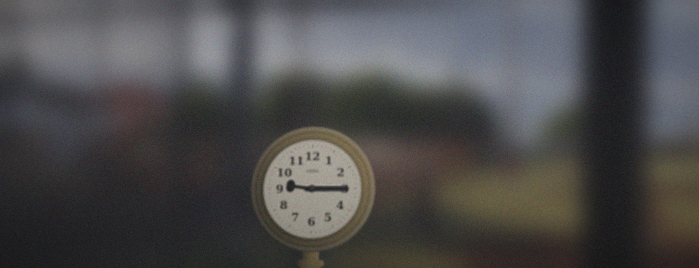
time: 9:15
